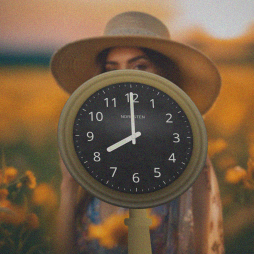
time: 8:00
